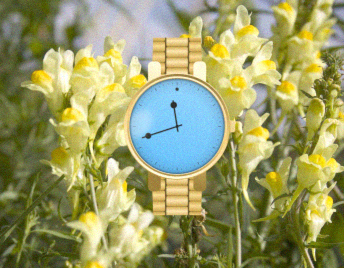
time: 11:42
